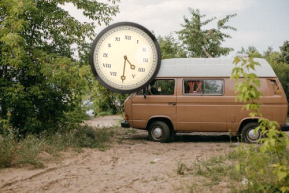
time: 4:30
